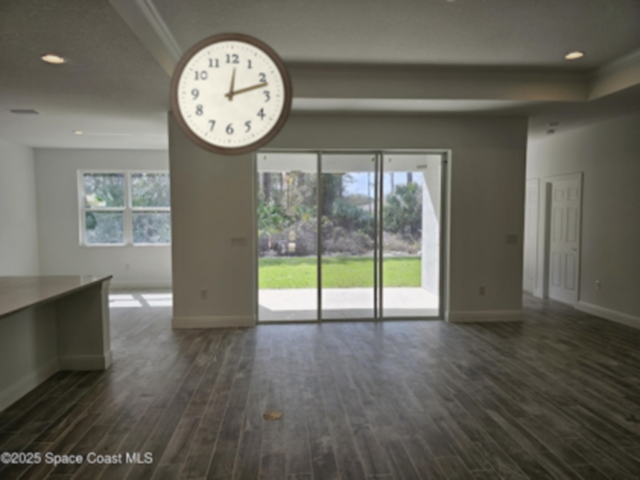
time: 12:12
